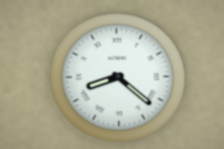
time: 8:22
